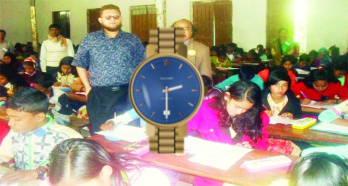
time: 2:30
